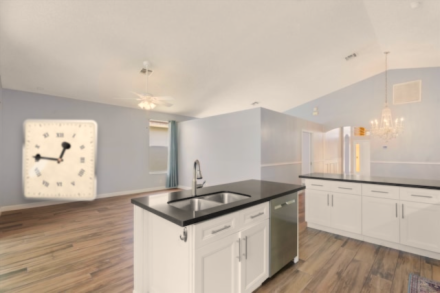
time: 12:46
